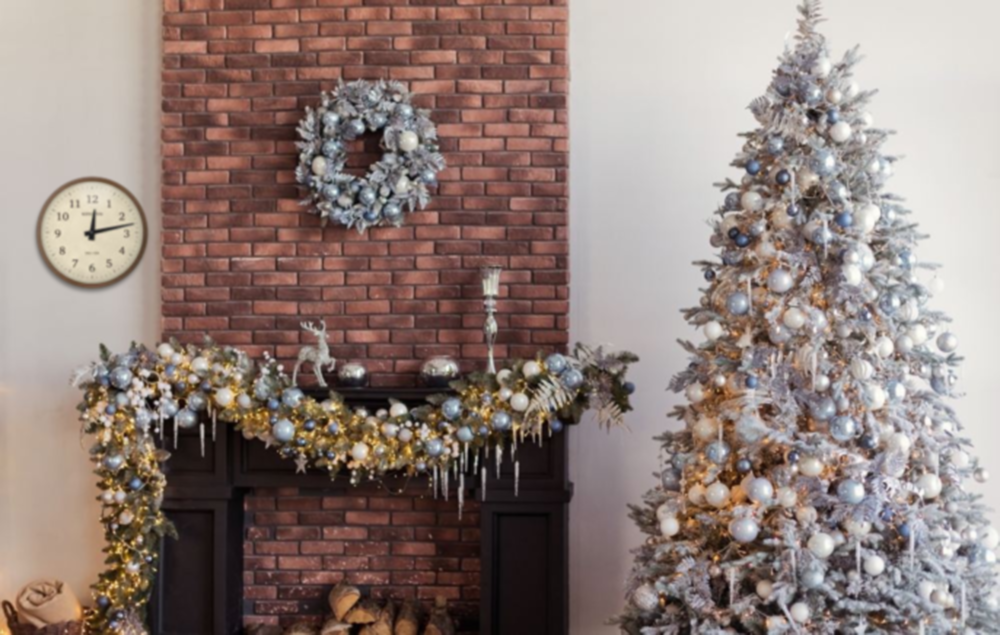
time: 12:13
